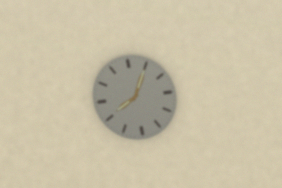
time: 8:05
